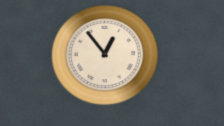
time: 12:54
